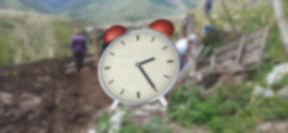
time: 2:25
